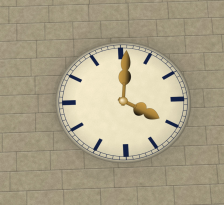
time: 4:01
